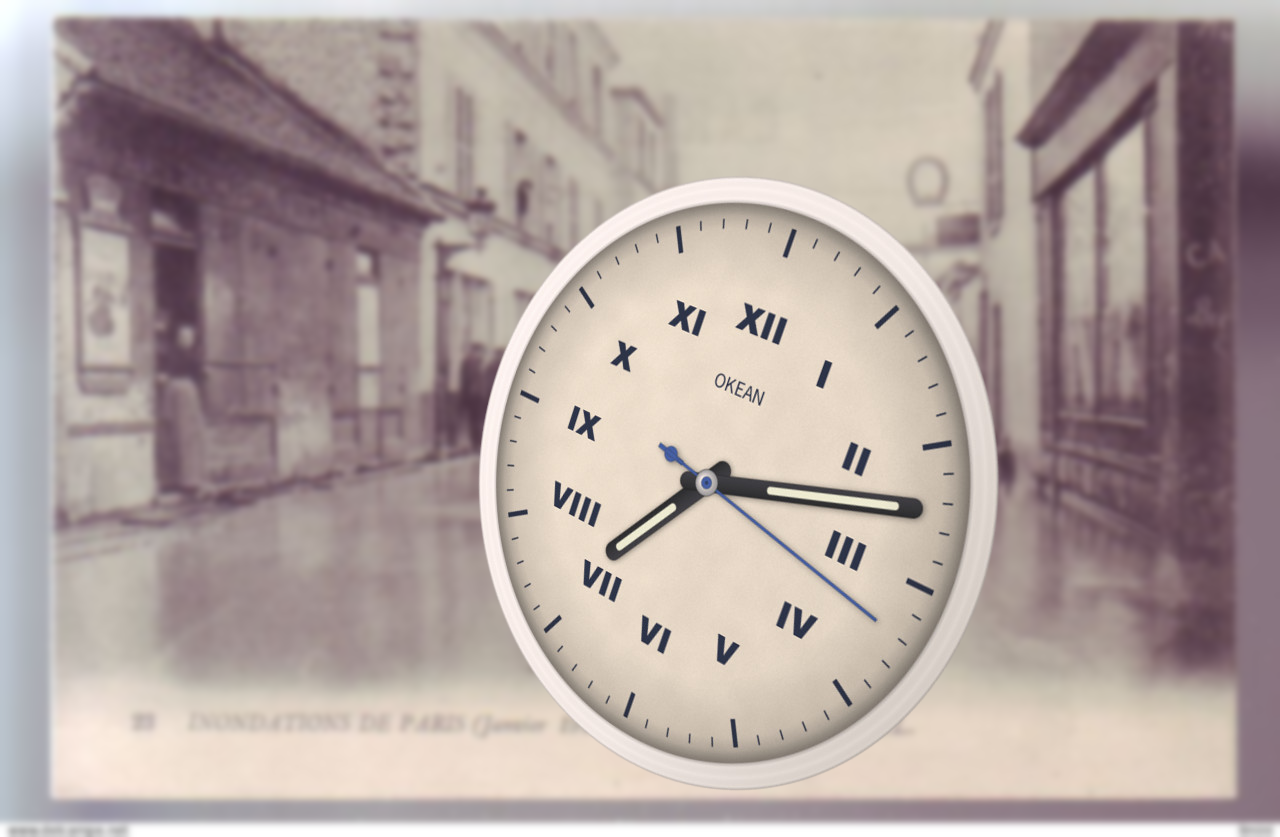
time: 7:12:17
